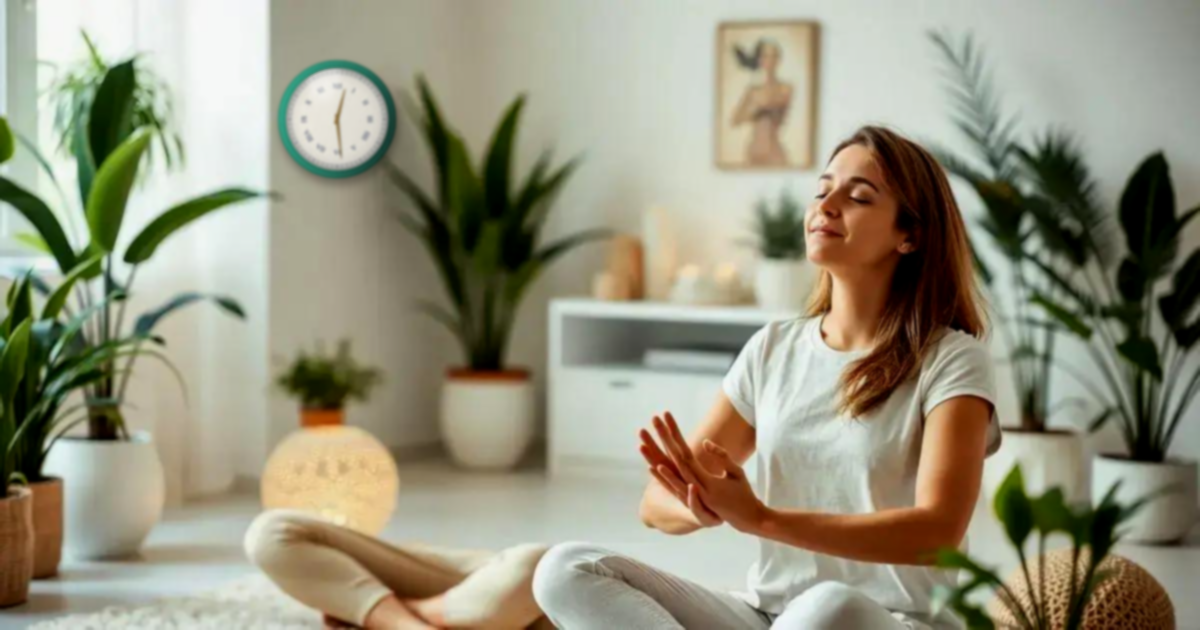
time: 12:29
